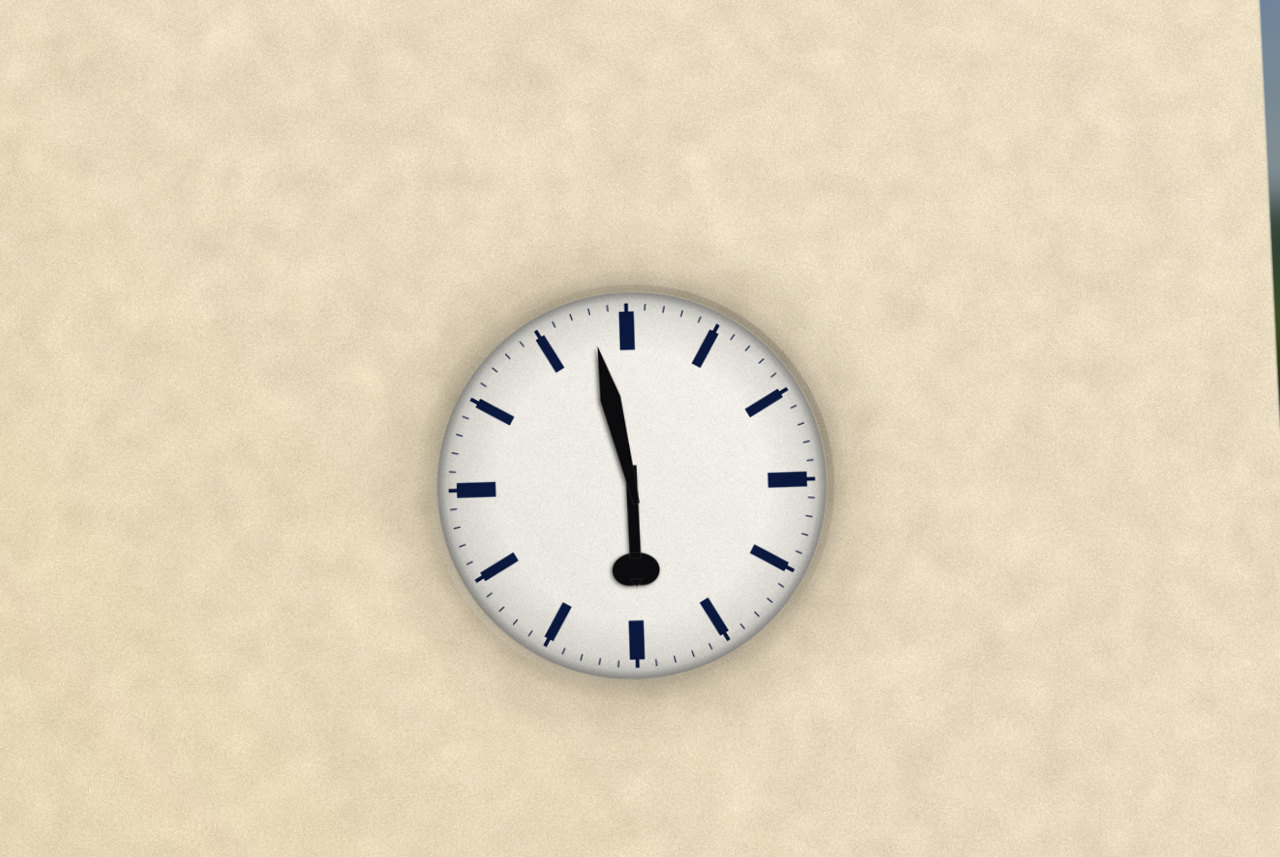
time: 5:58
